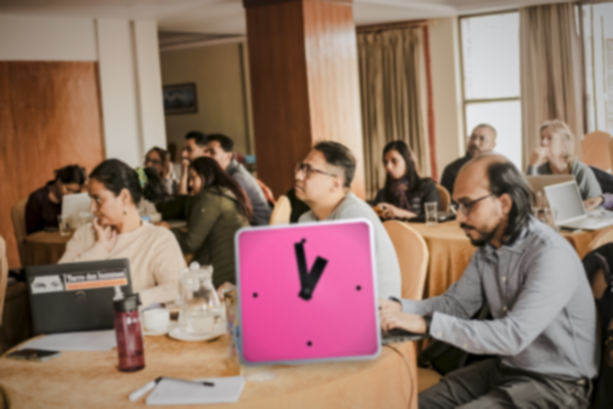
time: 12:59
